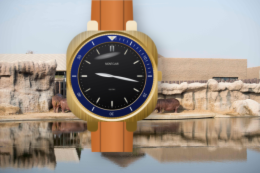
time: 9:17
